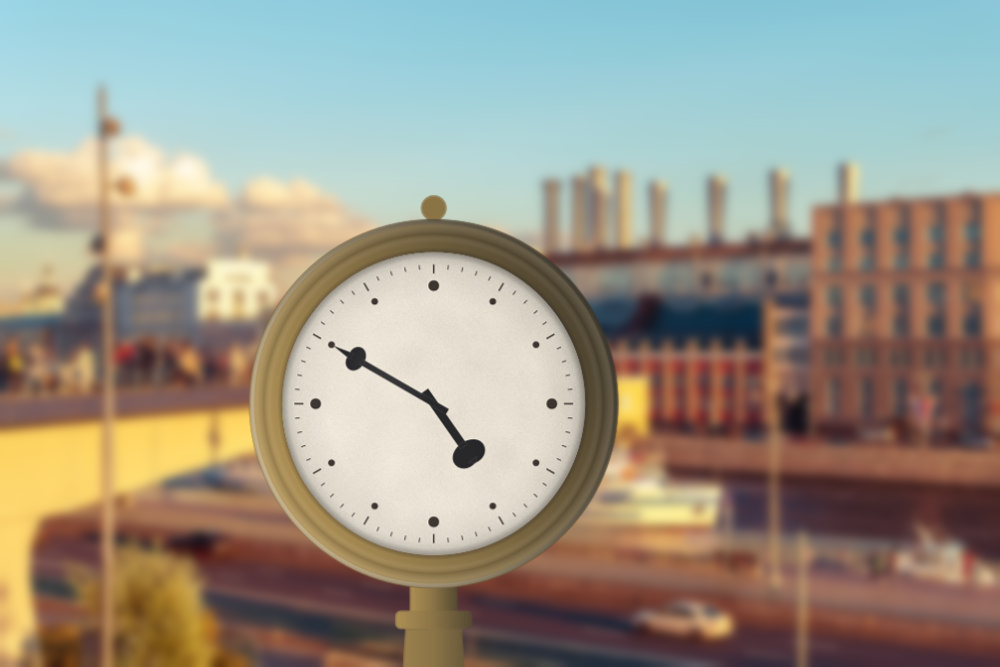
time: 4:50
